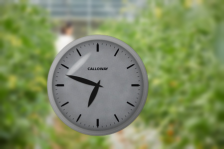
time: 6:48
